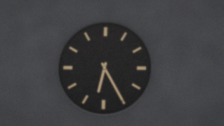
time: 6:25
